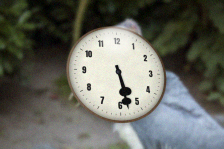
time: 5:28
